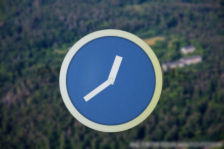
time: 12:39
